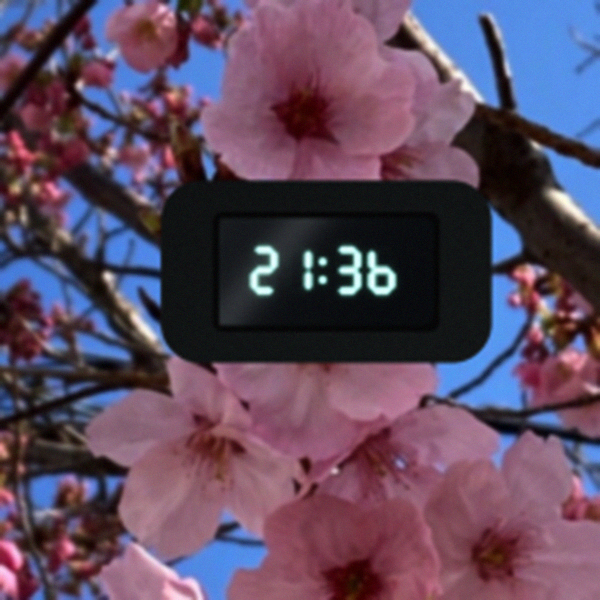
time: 21:36
